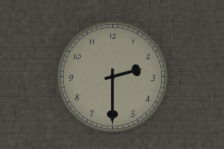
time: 2:30
